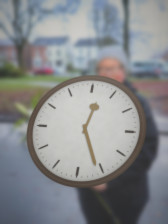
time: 12:26
